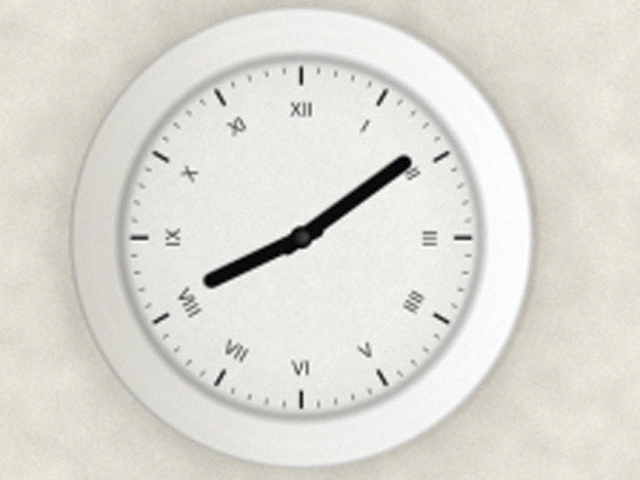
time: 8:09
